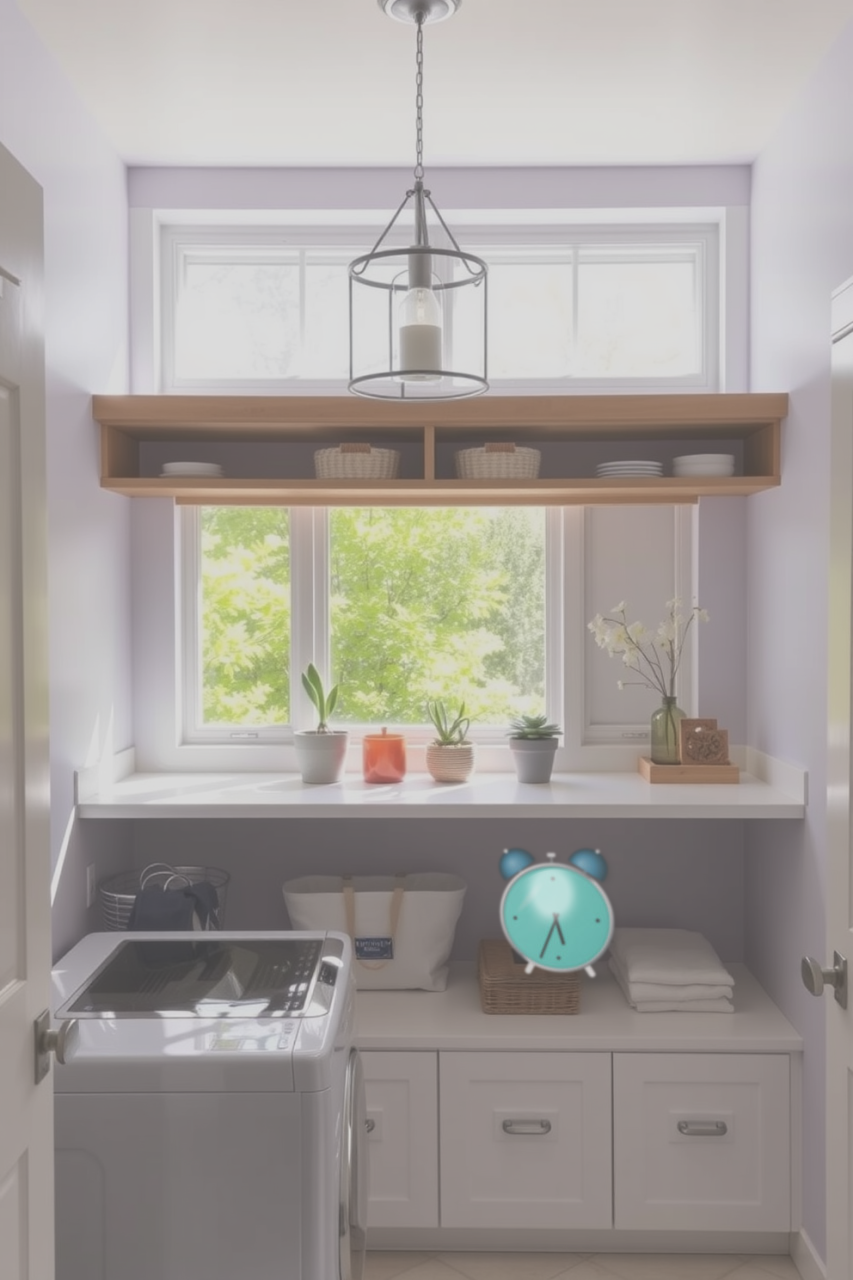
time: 5:34
